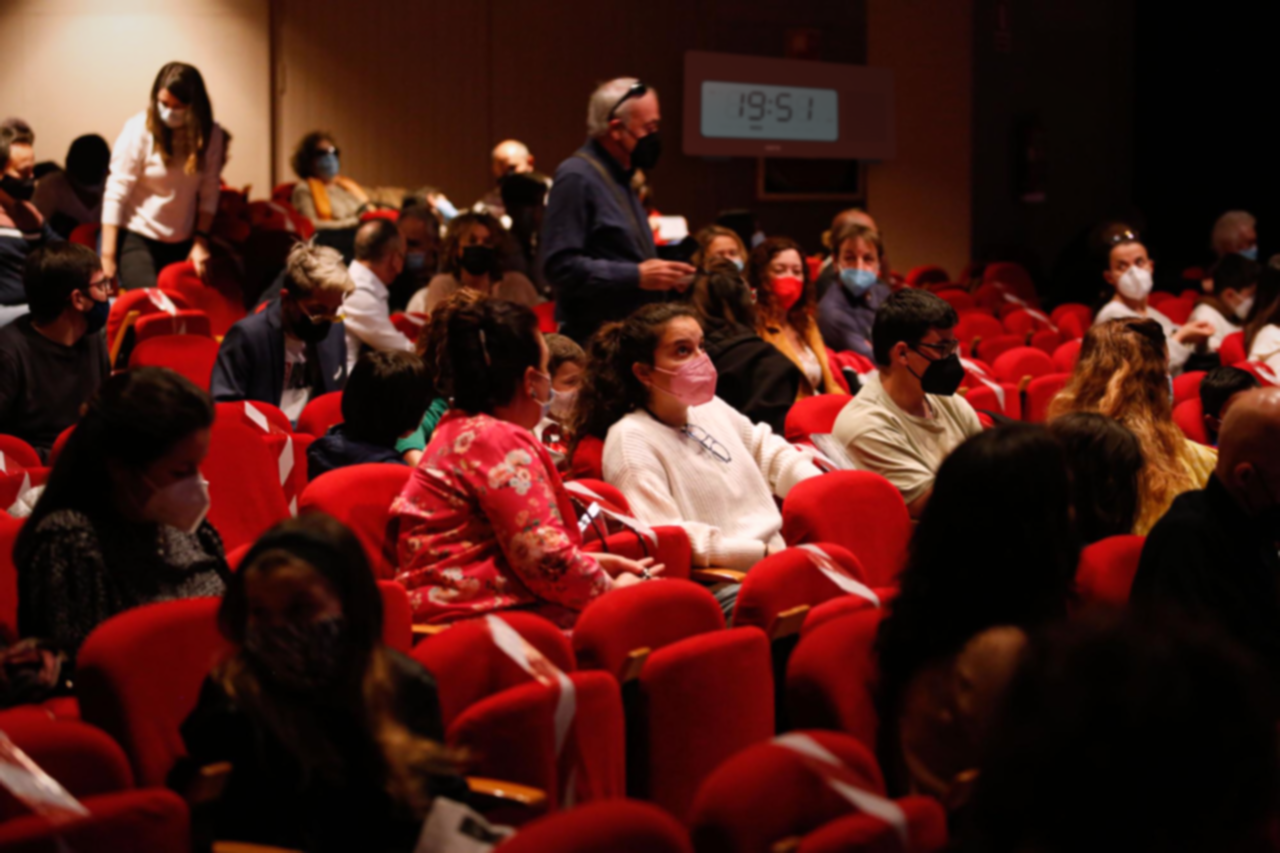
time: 19:51
